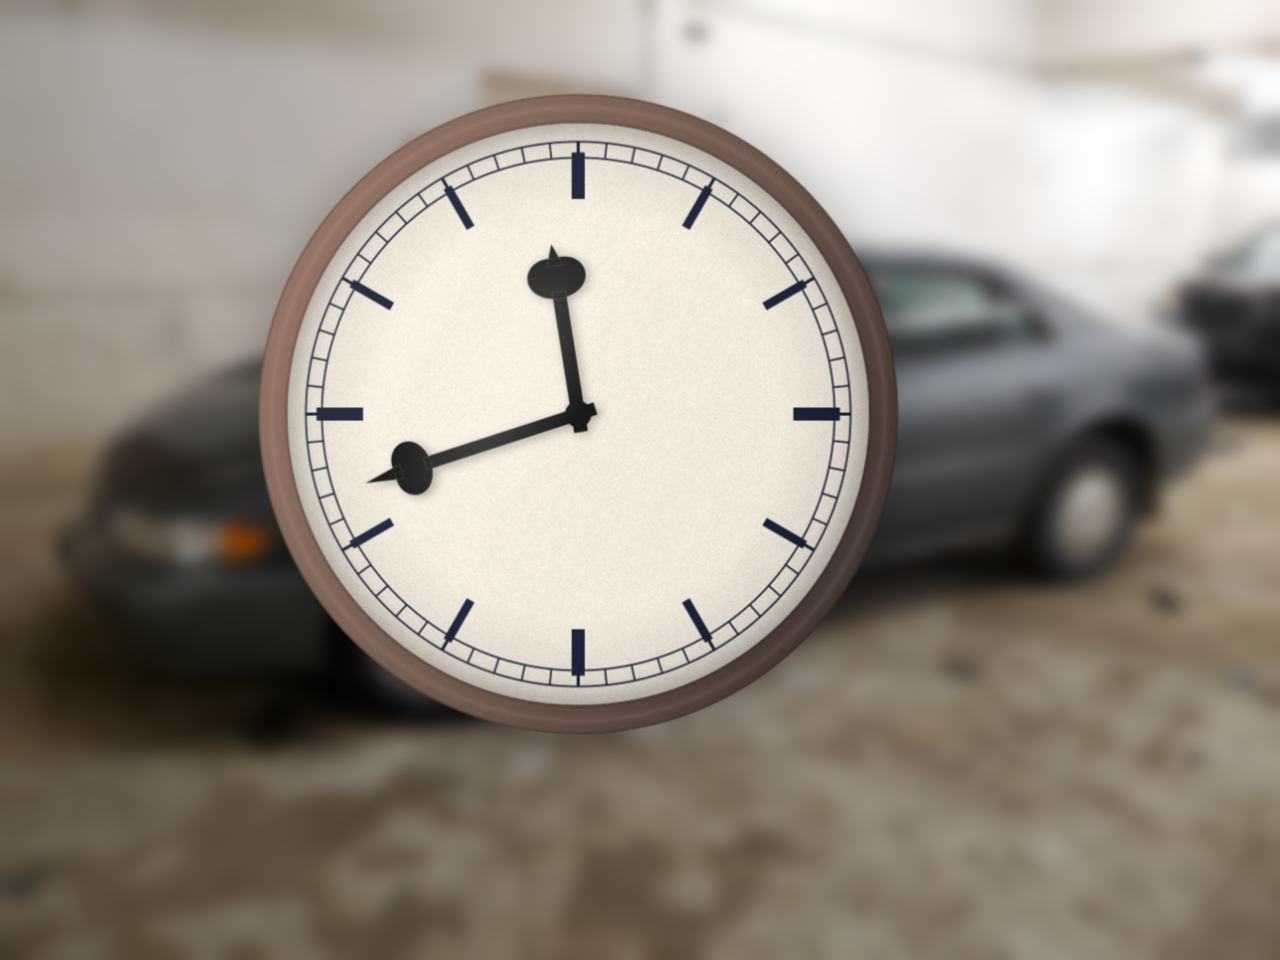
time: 11:42
